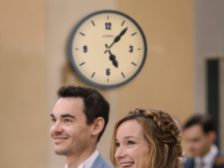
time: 5:07
